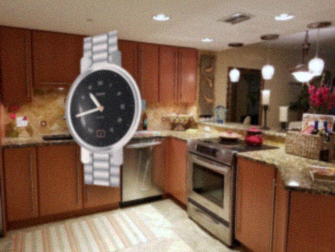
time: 10:43
